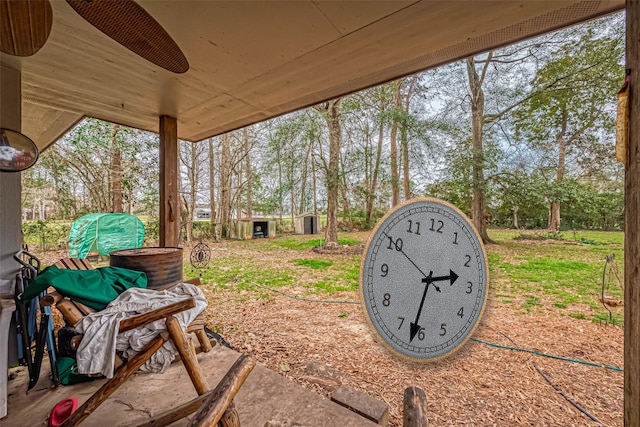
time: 2:31:50
